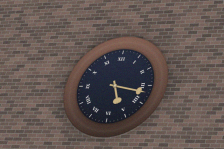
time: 5:17
